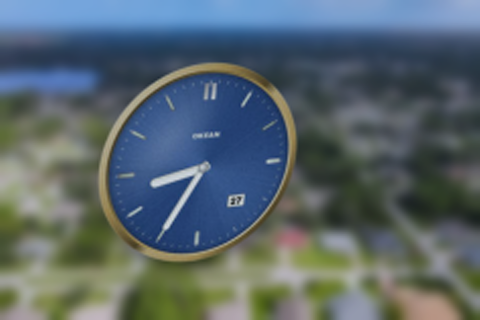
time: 8:35
